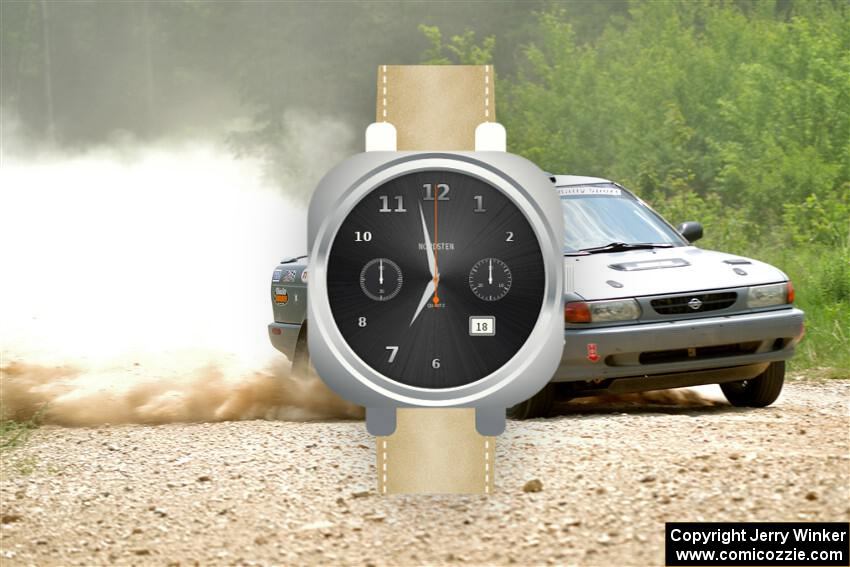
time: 6:58
